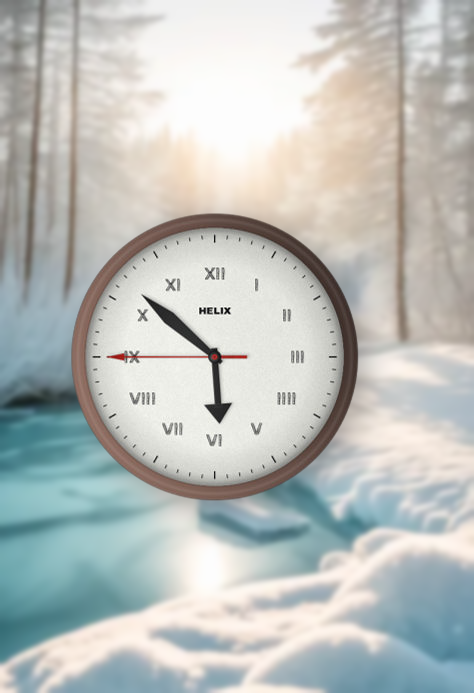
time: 5:51:45
